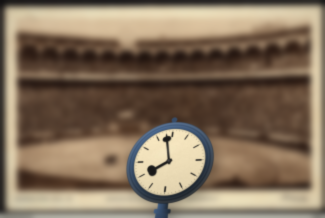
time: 7:58
